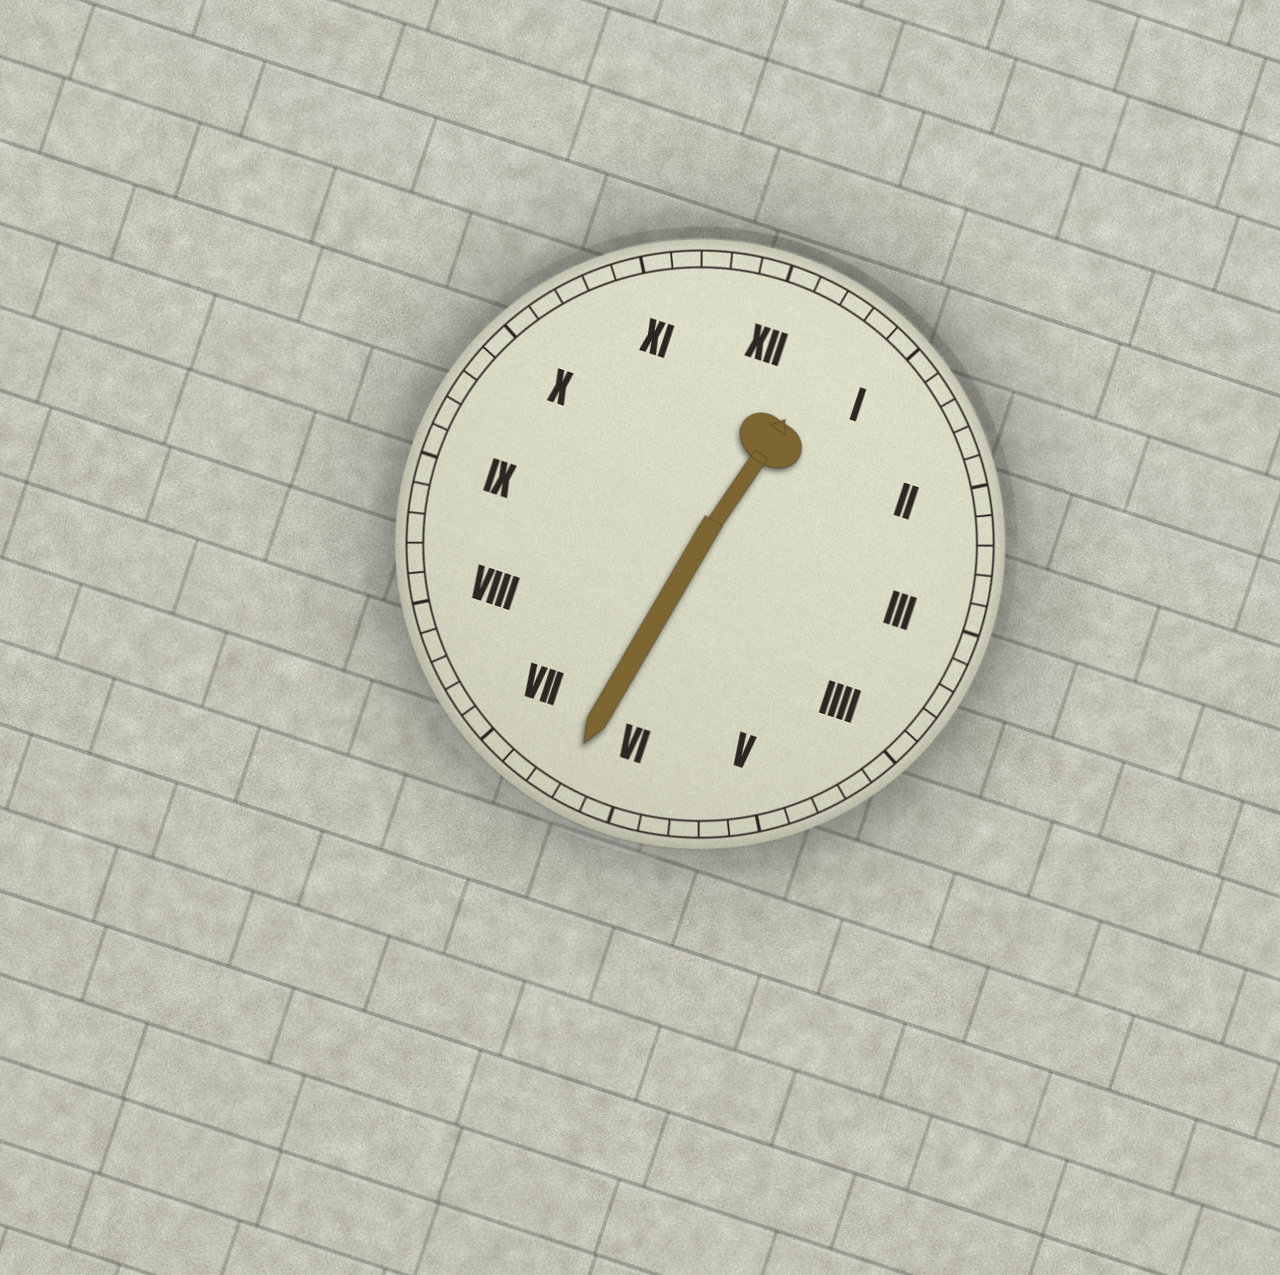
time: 12:32
